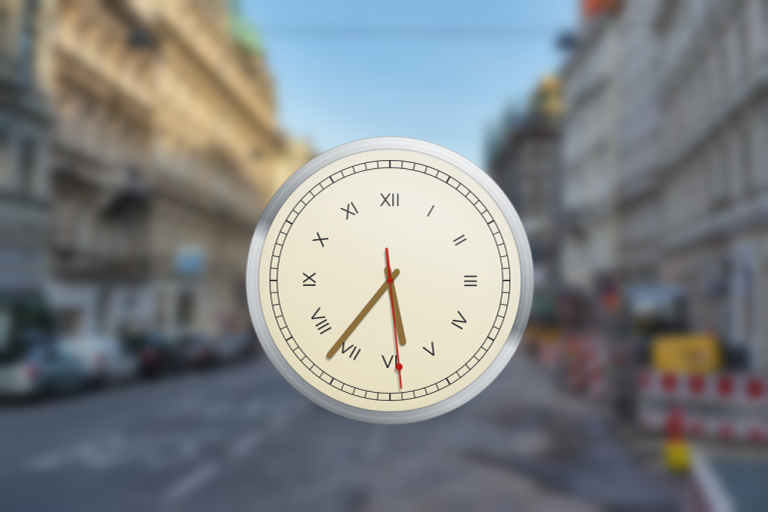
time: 5:36:29
